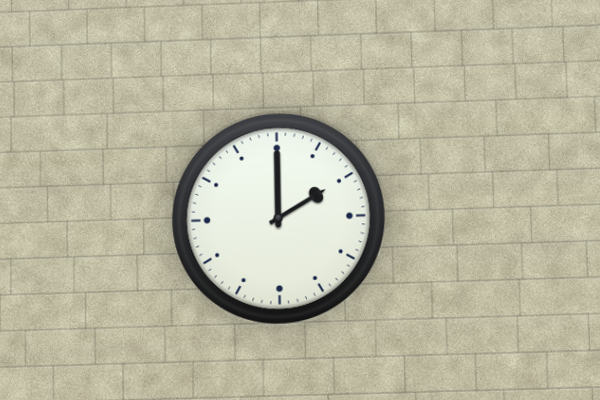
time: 2:00
